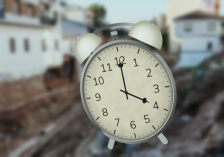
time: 4:00
